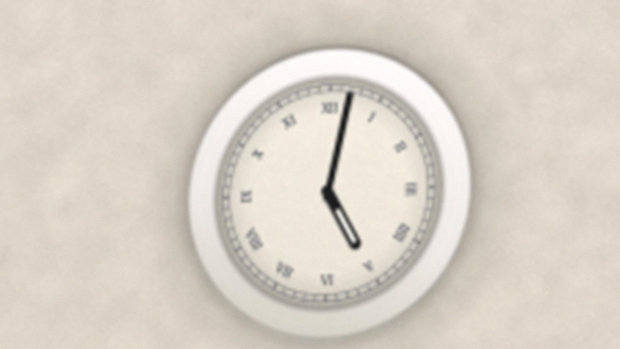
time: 5:02
